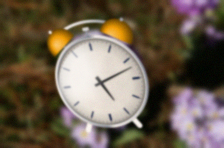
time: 5:12
